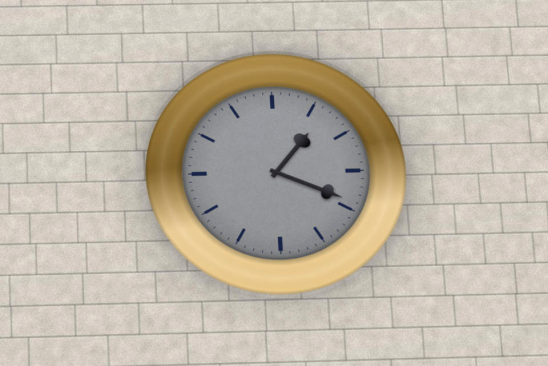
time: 1:19
